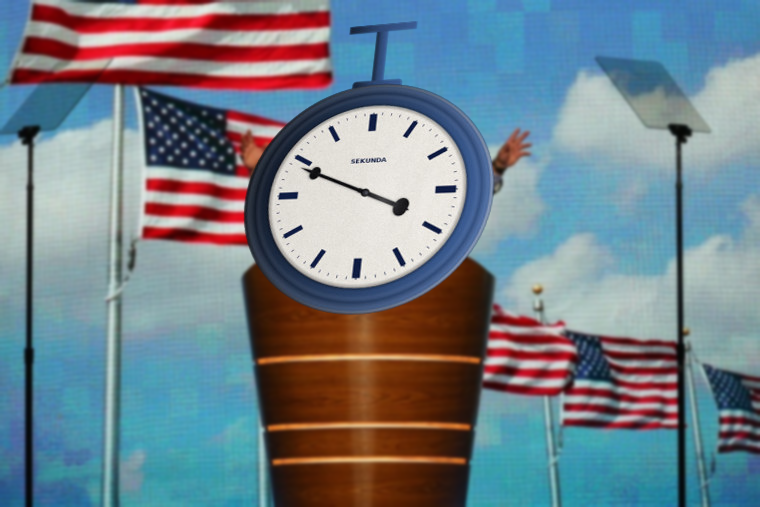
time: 3:49
